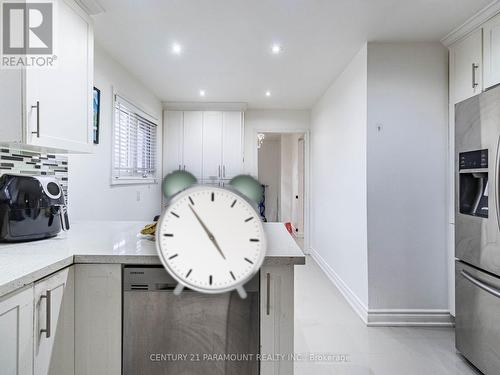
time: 4:54
